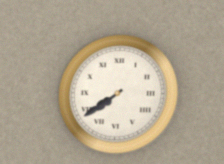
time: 7:39
